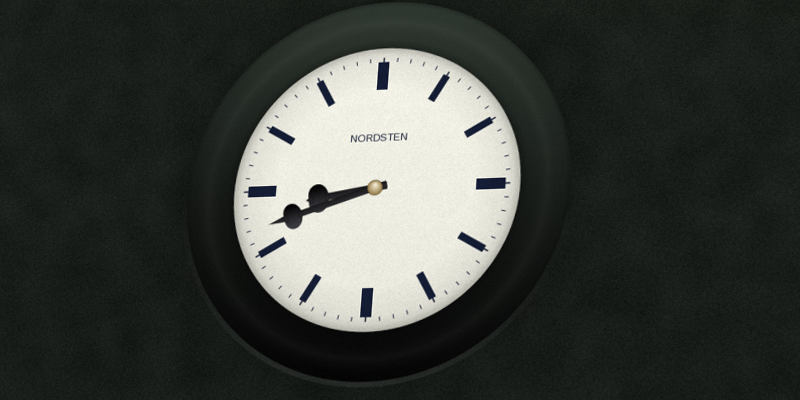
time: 8:42
